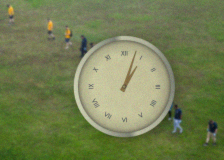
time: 1:03
